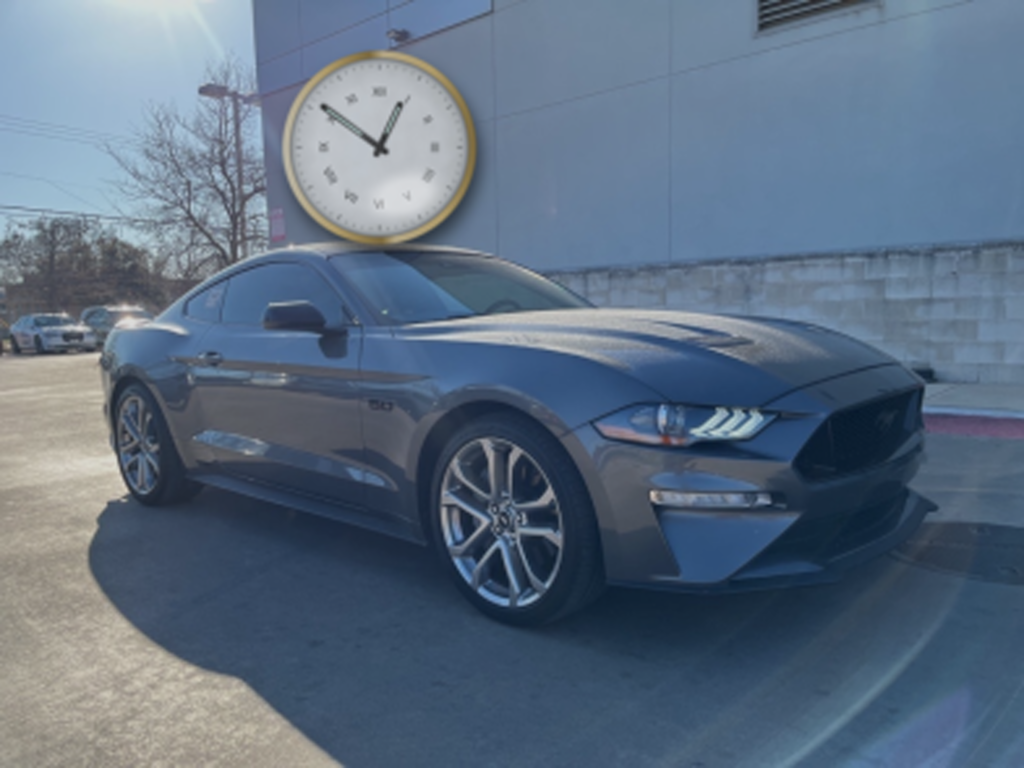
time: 12:51
